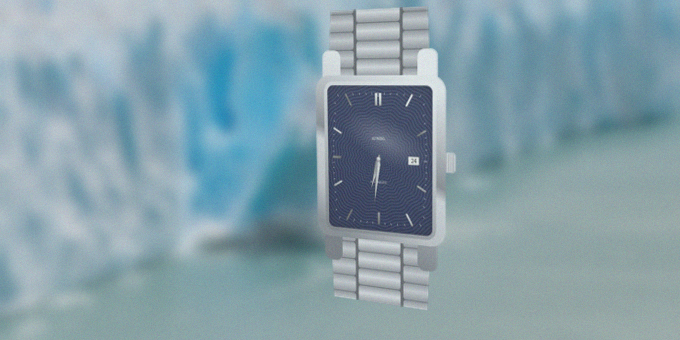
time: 6:31
